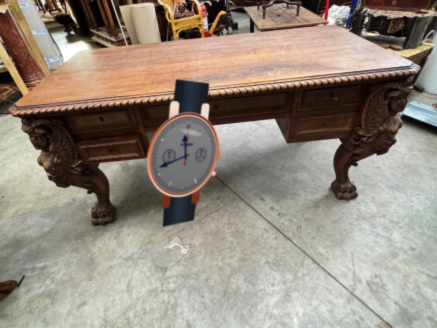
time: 11:42
